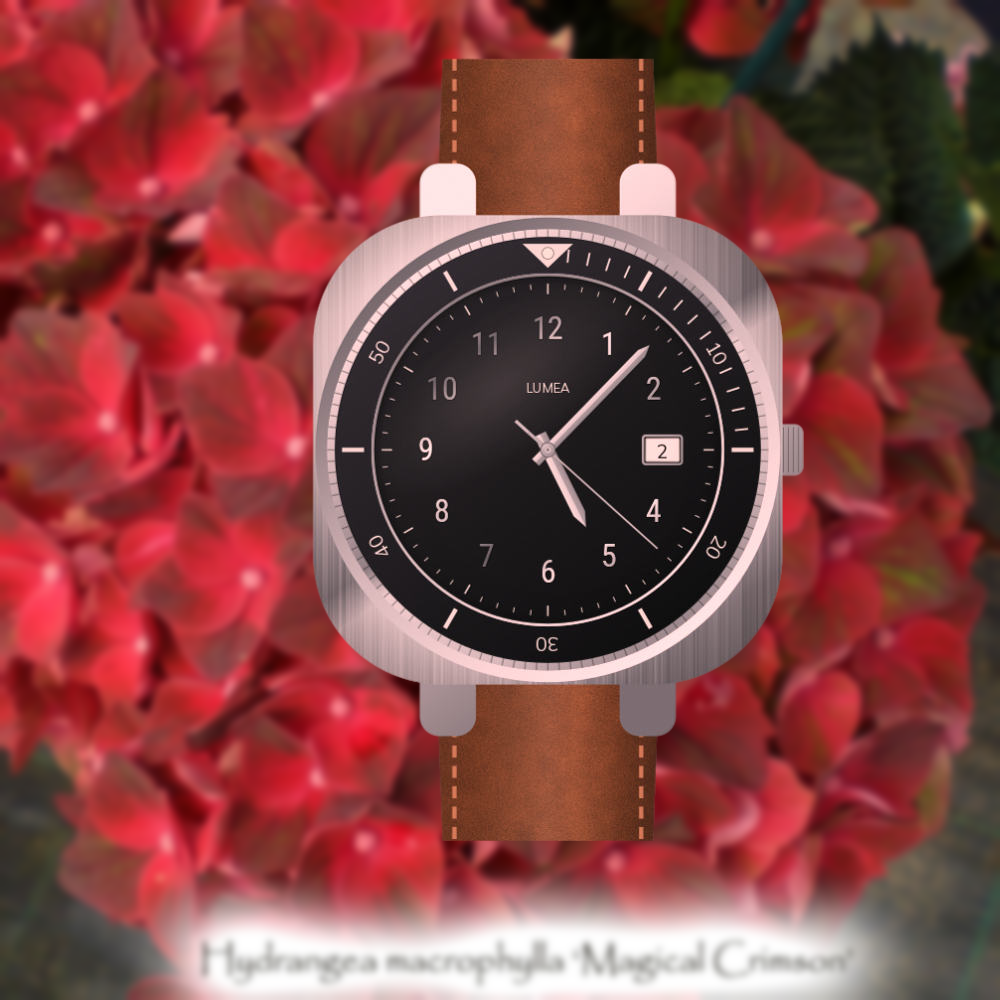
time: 5:07:22
